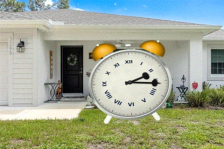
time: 2:16
